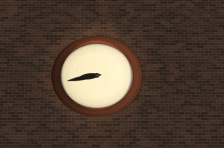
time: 8:43
